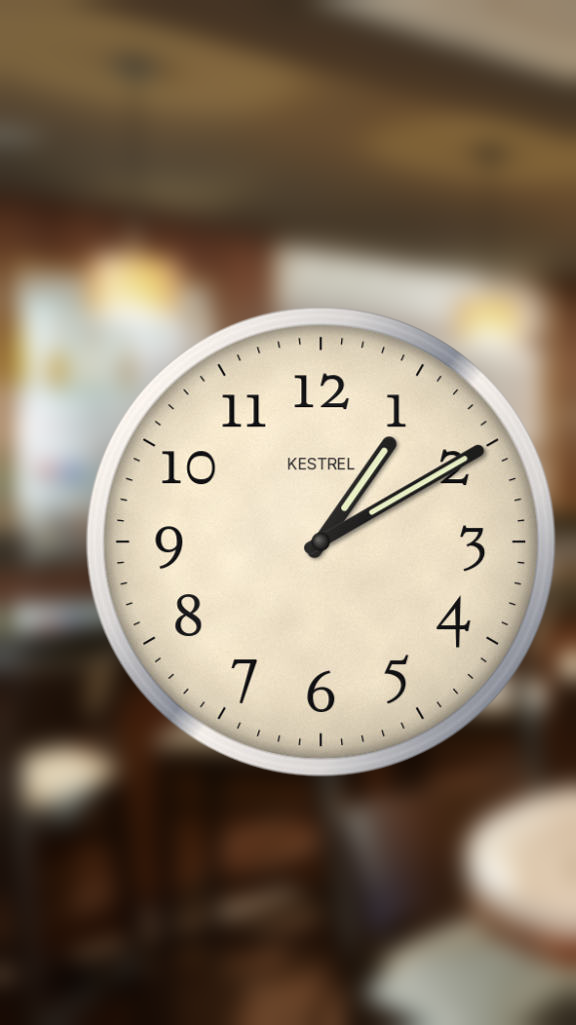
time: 1:10
